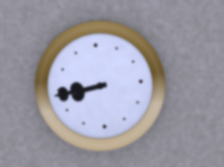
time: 8:44
